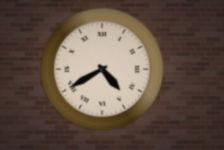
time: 4:40
